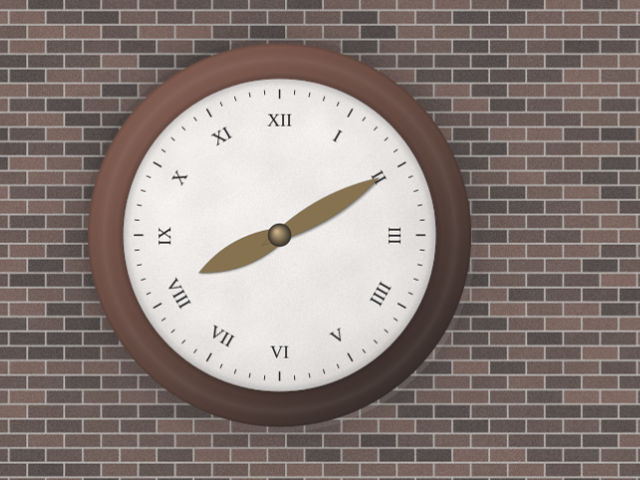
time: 8:10
